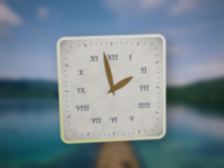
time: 1:58
